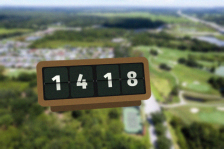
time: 14:18
